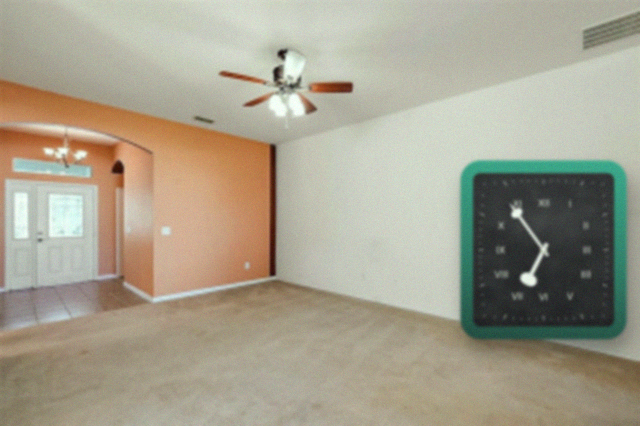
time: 6:54
